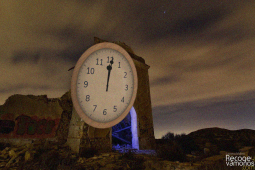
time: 12:01
